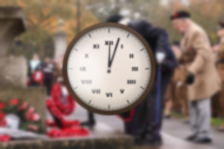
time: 12:03
